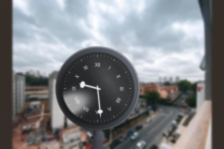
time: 9:29
